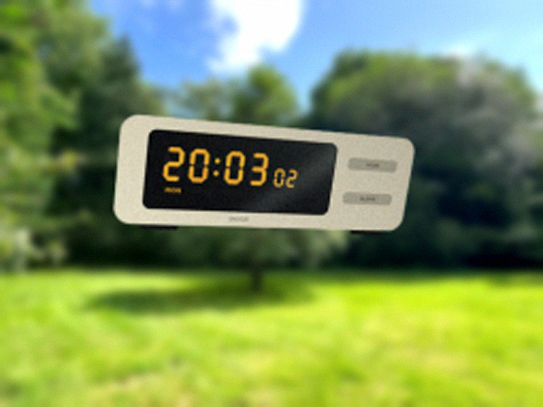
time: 20:03:02
